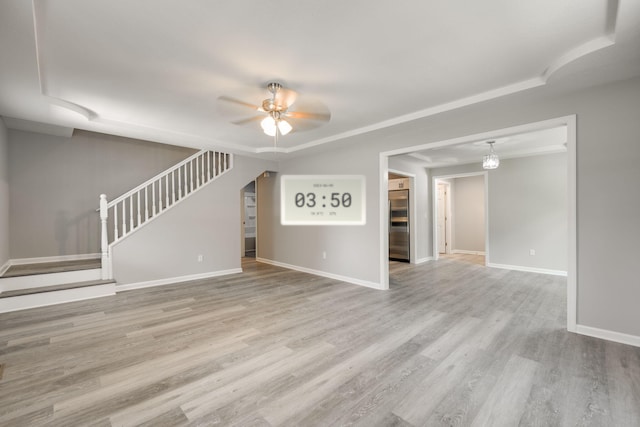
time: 3:50
